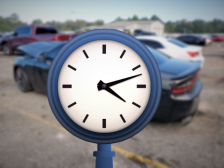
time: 4:12
